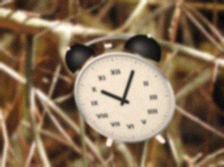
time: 10:05
